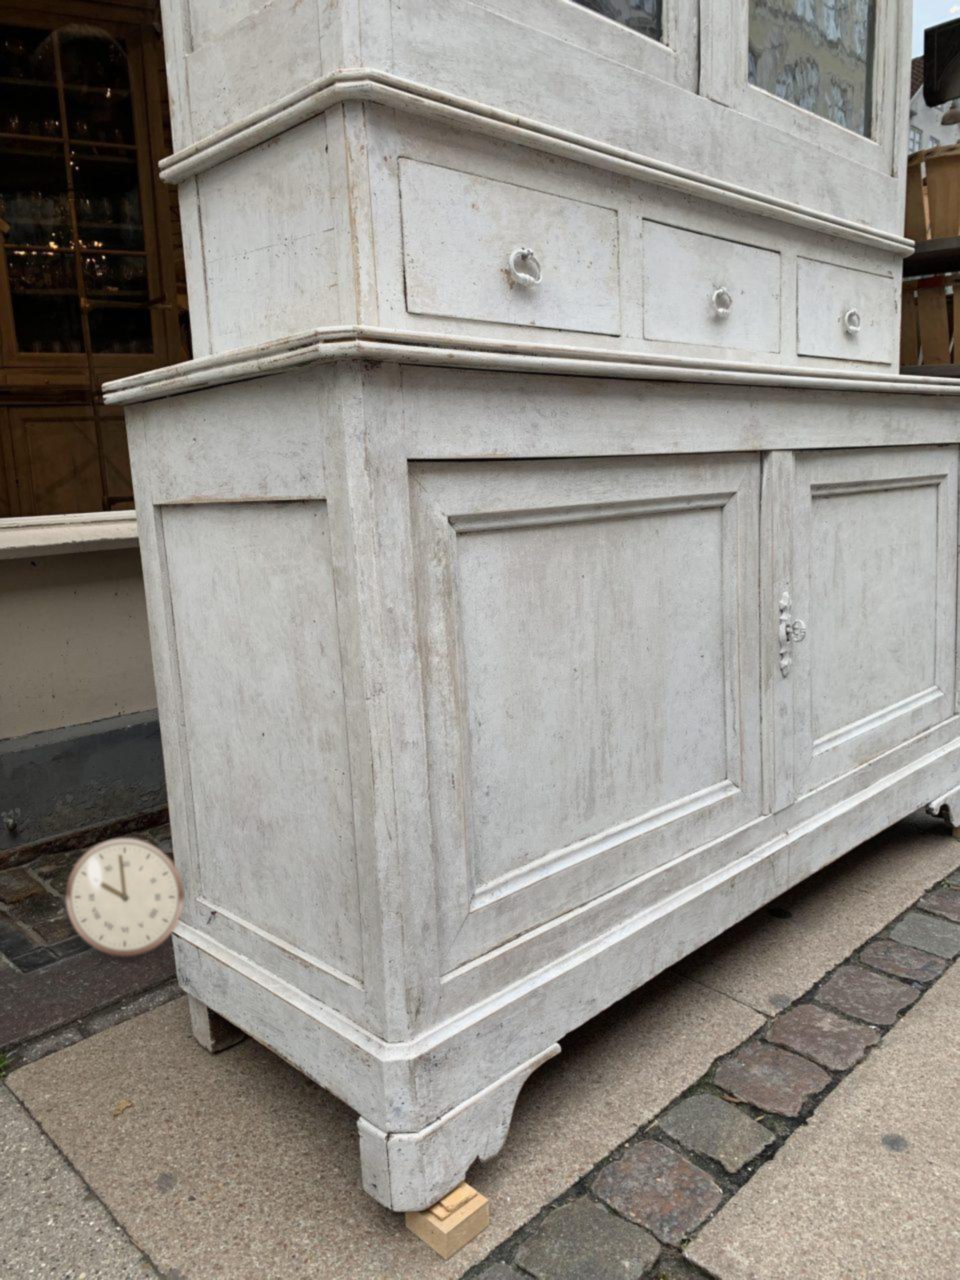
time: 9:59
